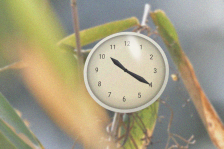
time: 10:20
